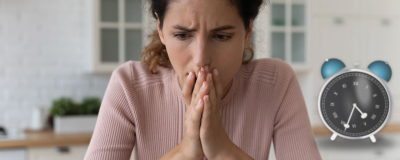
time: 4:33
